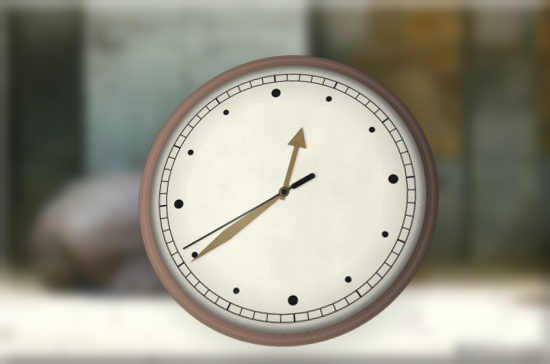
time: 12:39:41
